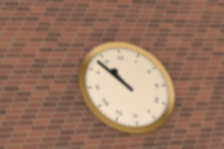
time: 10:53
